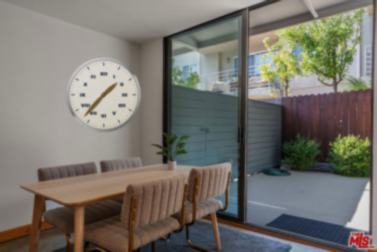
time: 1:37
